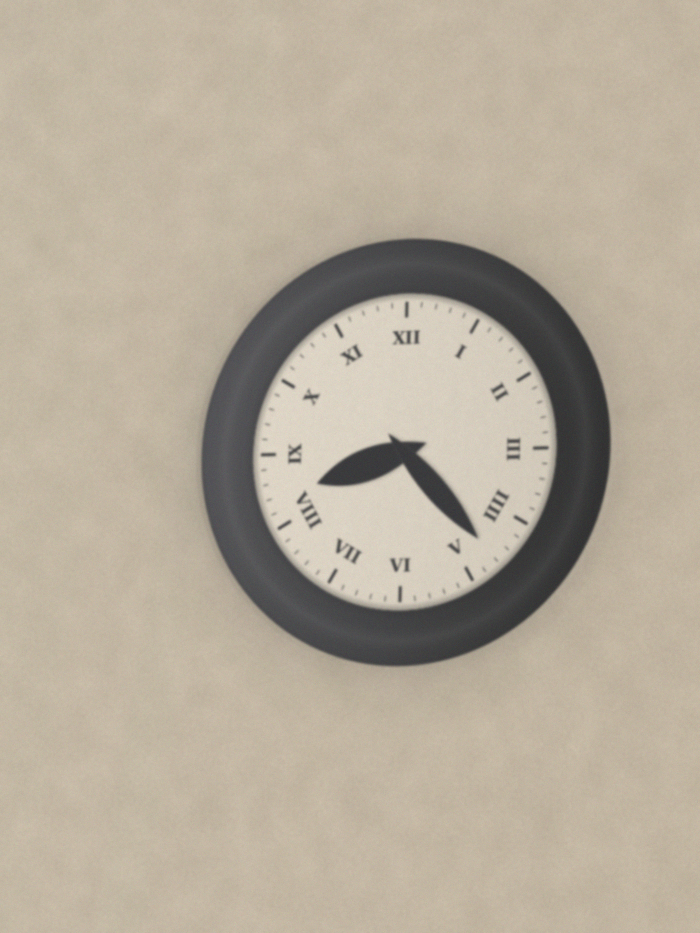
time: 8:23
